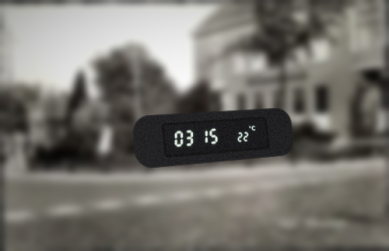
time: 3:15
